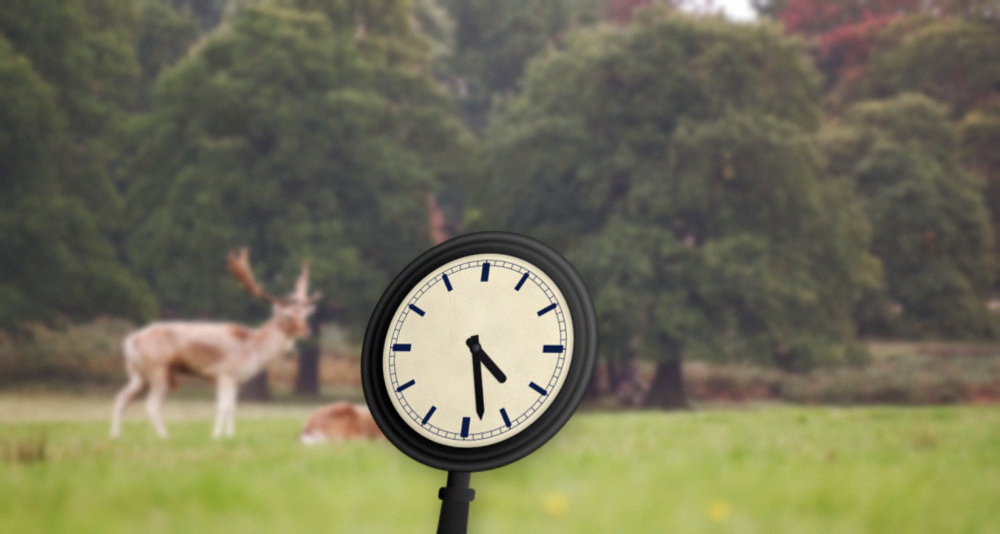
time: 4:28
